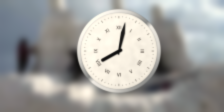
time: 8:02
